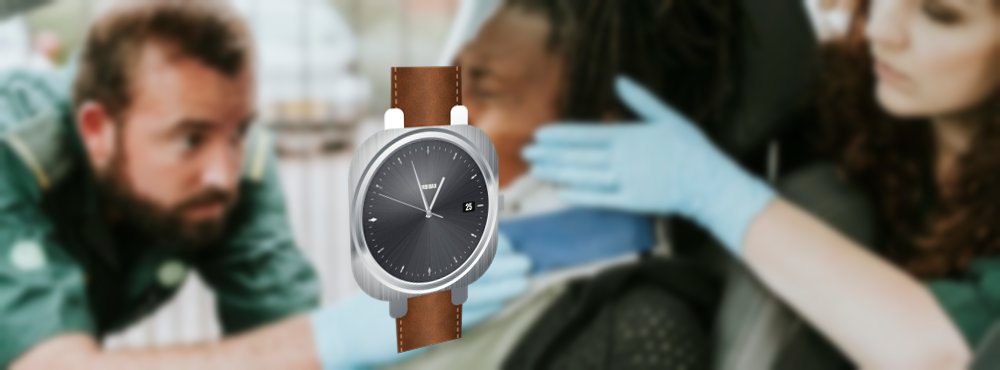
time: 12:56:49
